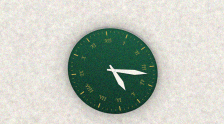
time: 5:17
